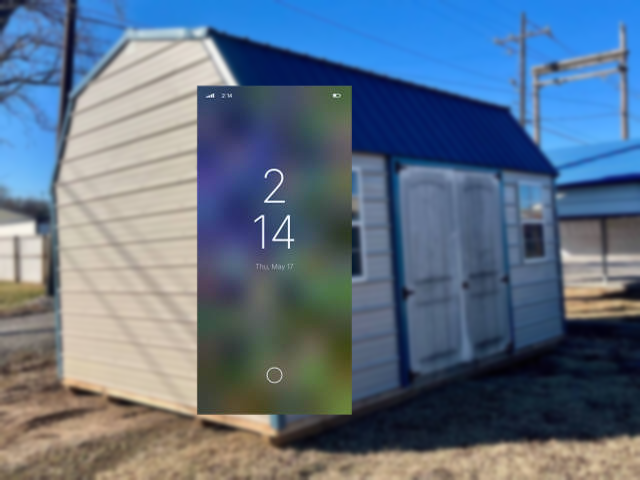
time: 2:14
